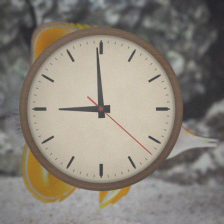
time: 8:59:22
